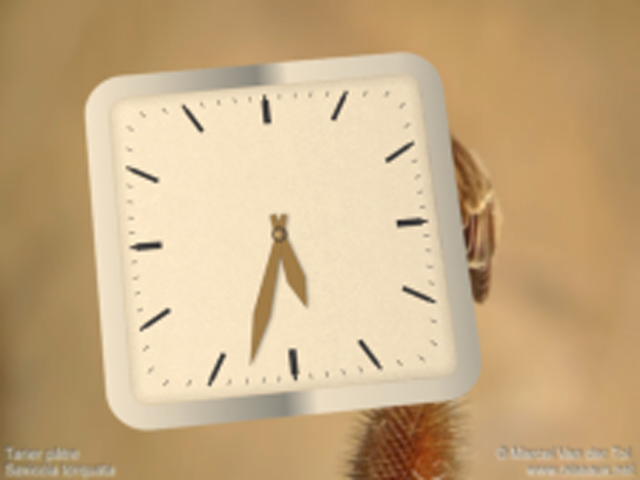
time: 5:33
